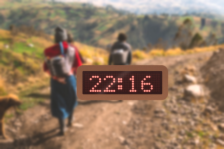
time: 22:16
